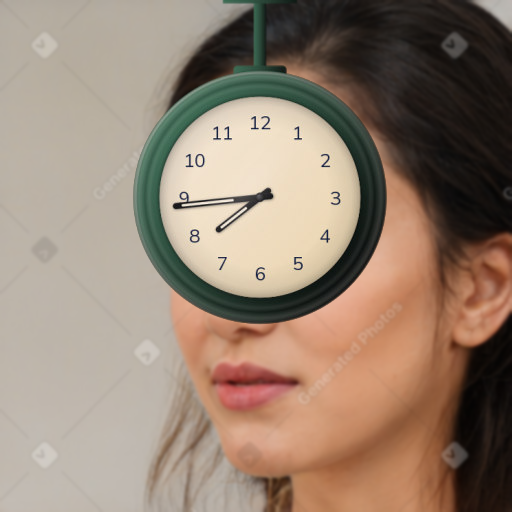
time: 7:44
